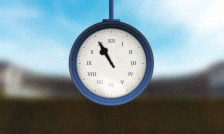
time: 10:55
